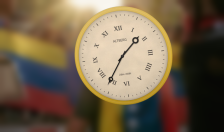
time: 1:36
